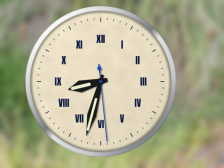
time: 8:32:29
